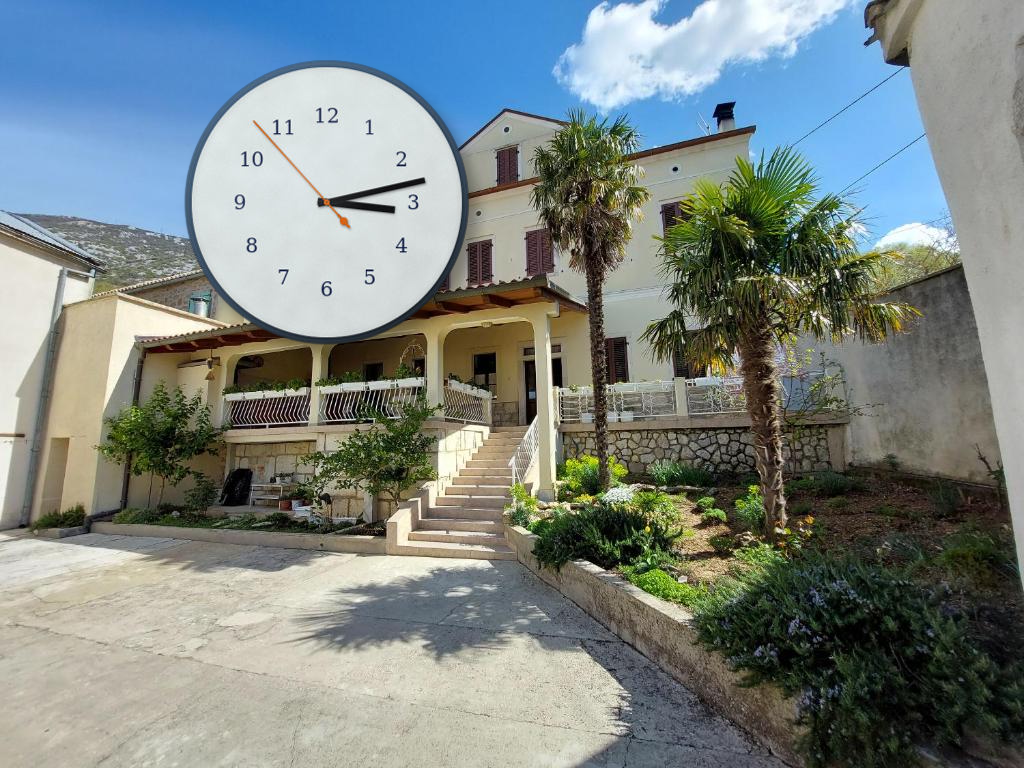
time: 3:12:53
